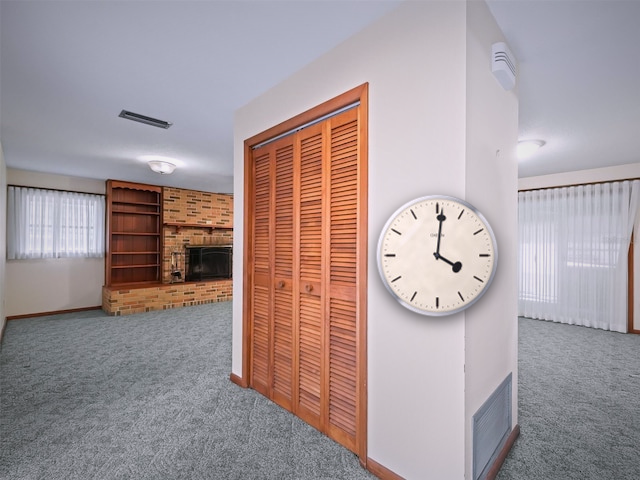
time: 4:01
